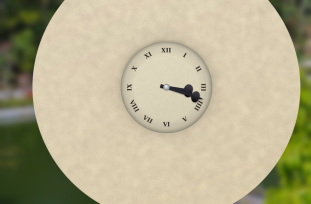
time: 3:18
